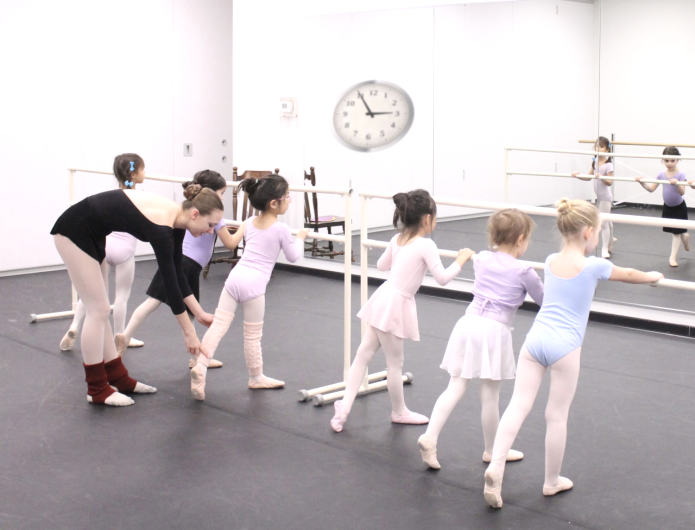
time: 2:55
